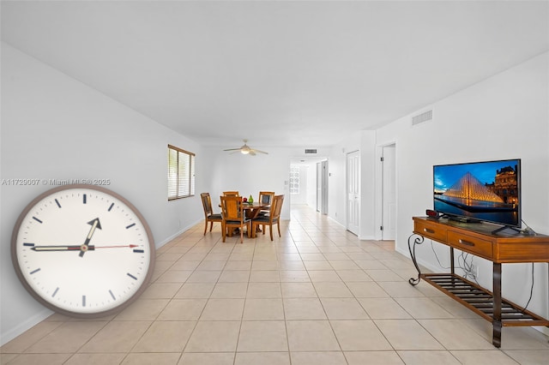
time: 12:44:14
